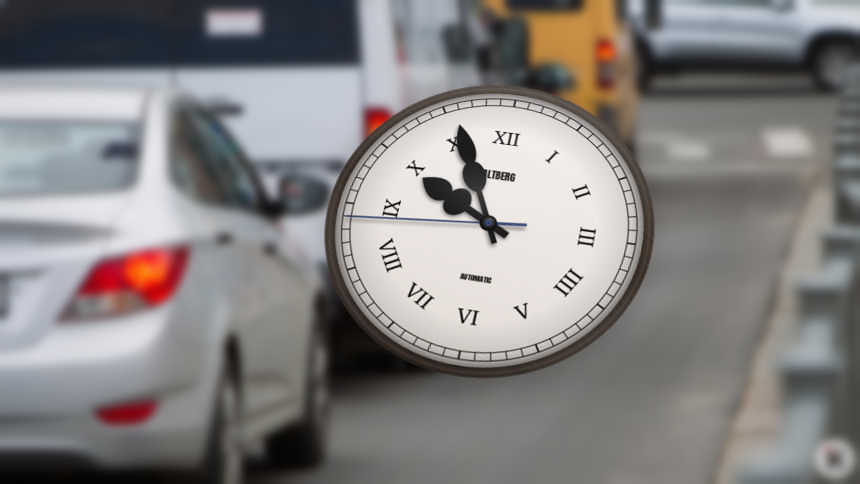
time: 9:55:44
